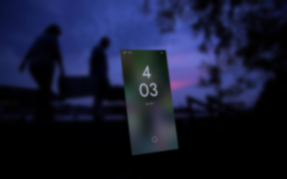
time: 4:03
